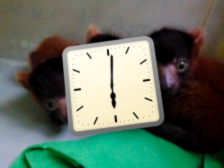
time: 6:01
